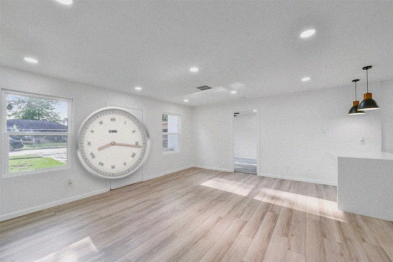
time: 8:16
